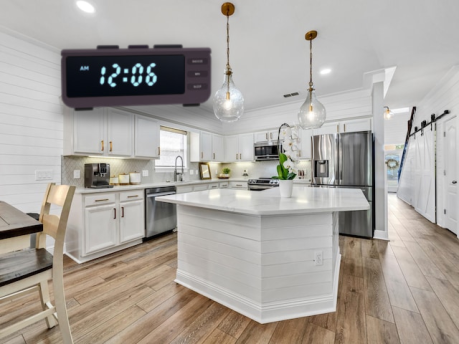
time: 12:06
